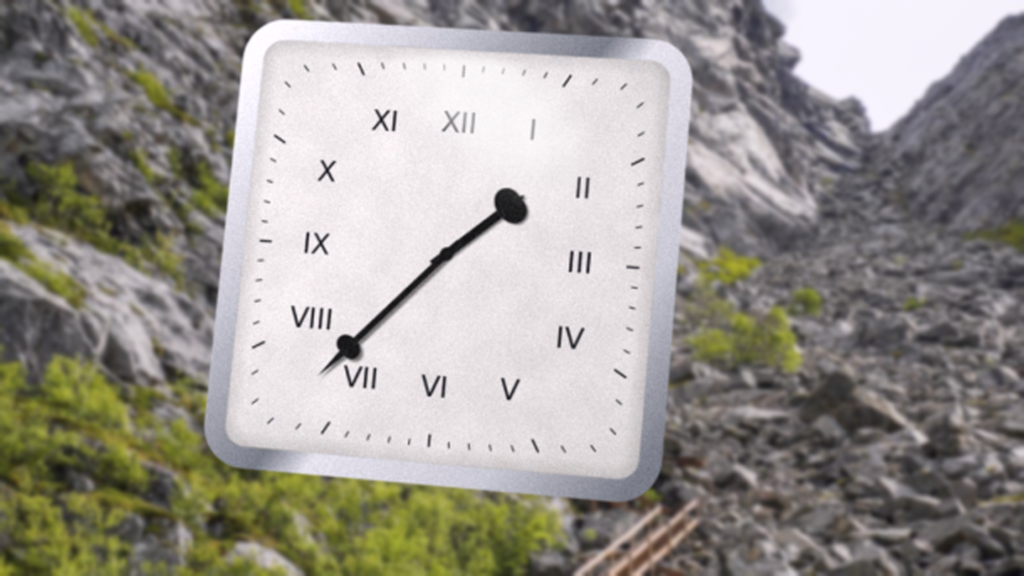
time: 1:37
